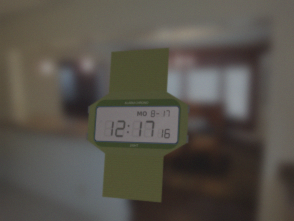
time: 12:17:16
